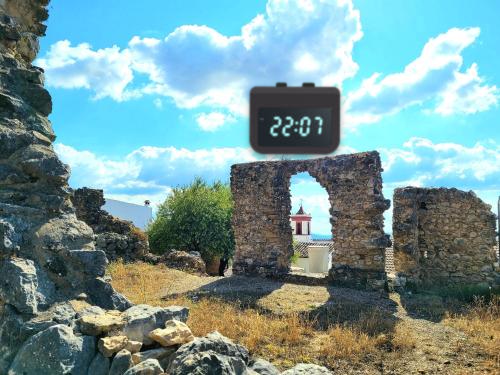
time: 22:07
